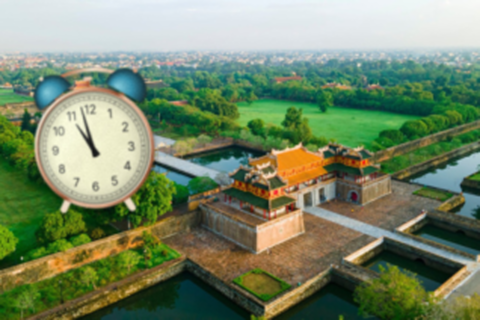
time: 10:58
